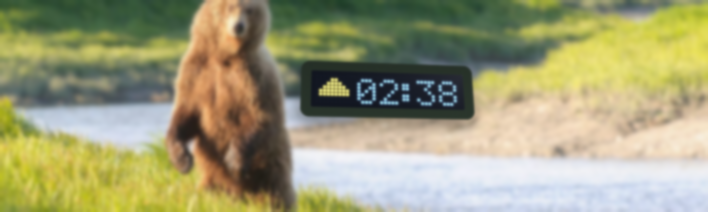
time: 2:38
